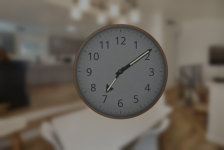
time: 7:09
